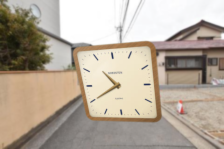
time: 10:40
